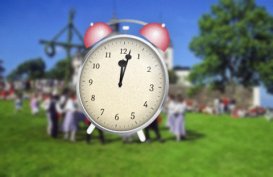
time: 12:02
